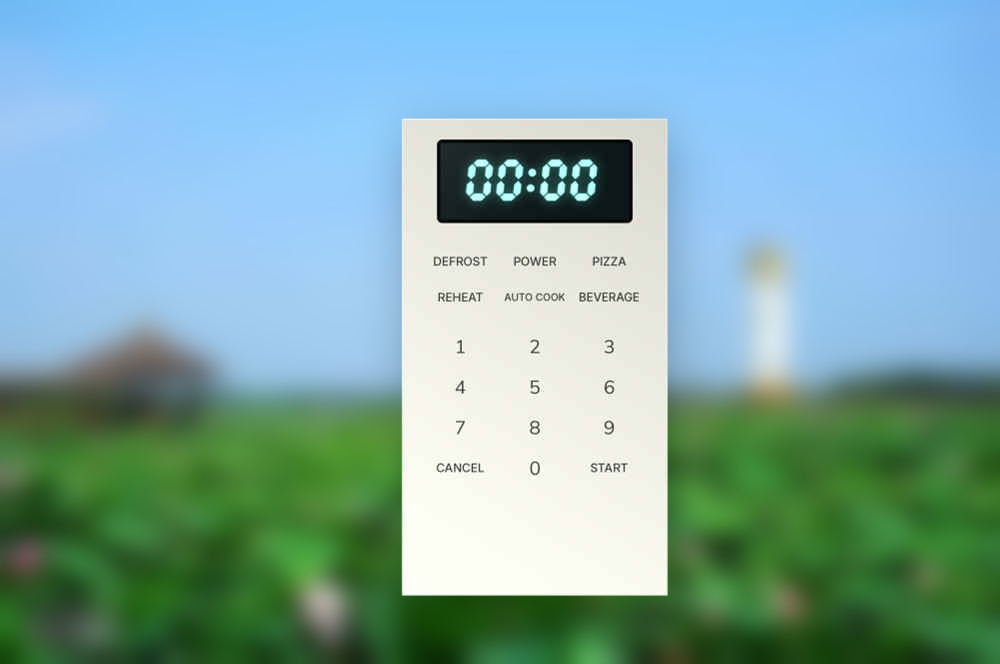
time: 0:00
